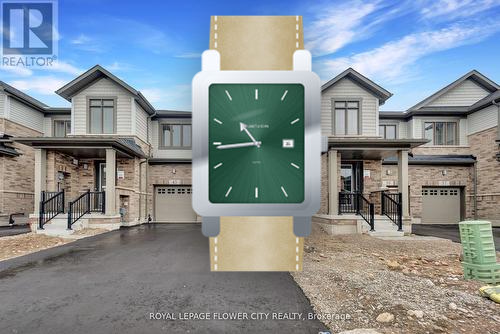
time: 10:44
